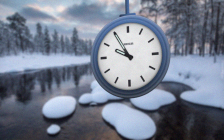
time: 9:55
